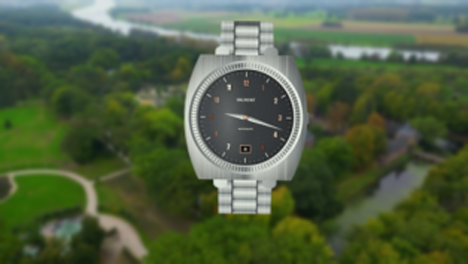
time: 9:18
